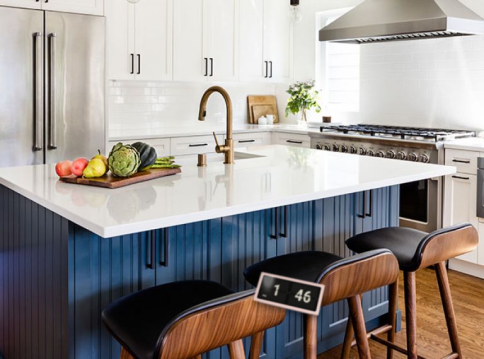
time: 1:46
